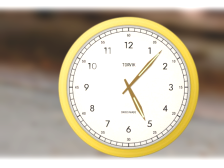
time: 5:07
